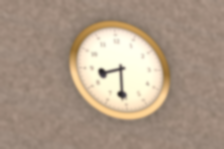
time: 8:31
